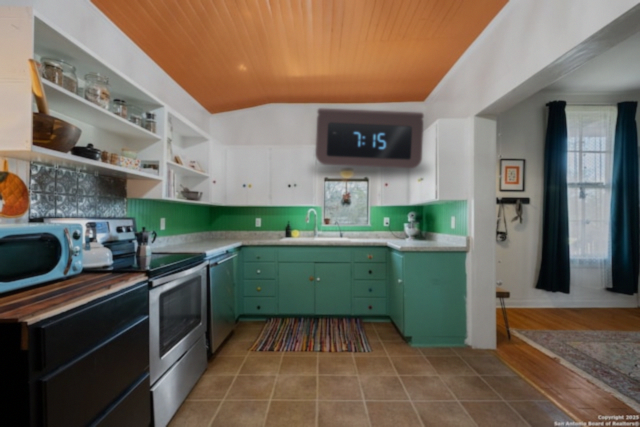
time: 7:15
